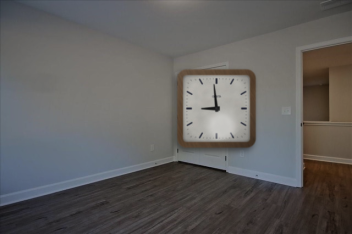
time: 8:59
